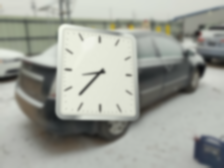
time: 8:37
